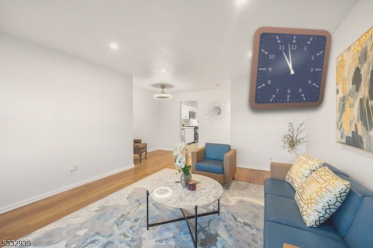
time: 10:58
